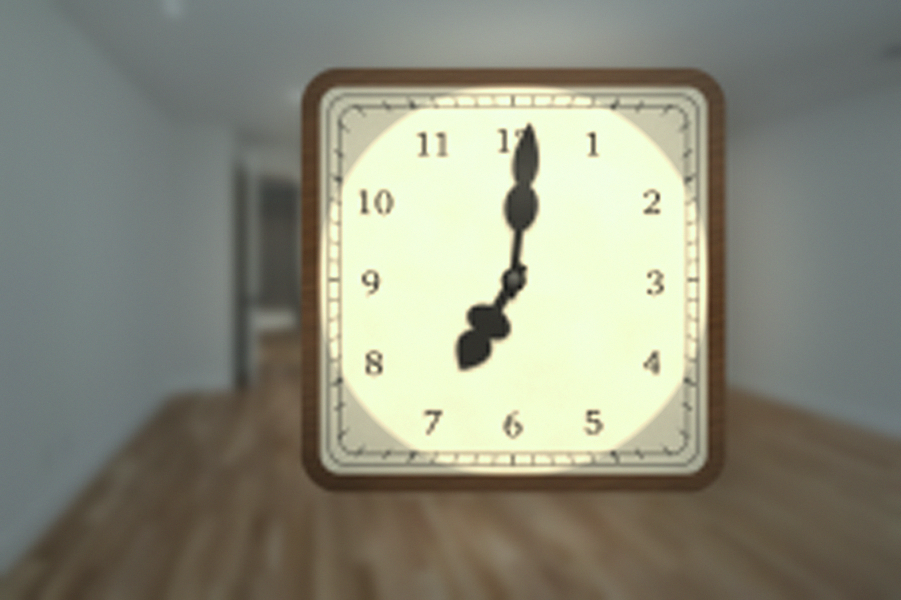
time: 7:01
